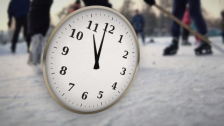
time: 10:59
